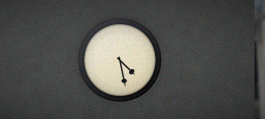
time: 4:28
